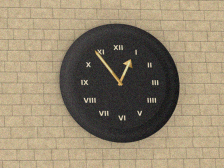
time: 12:54
